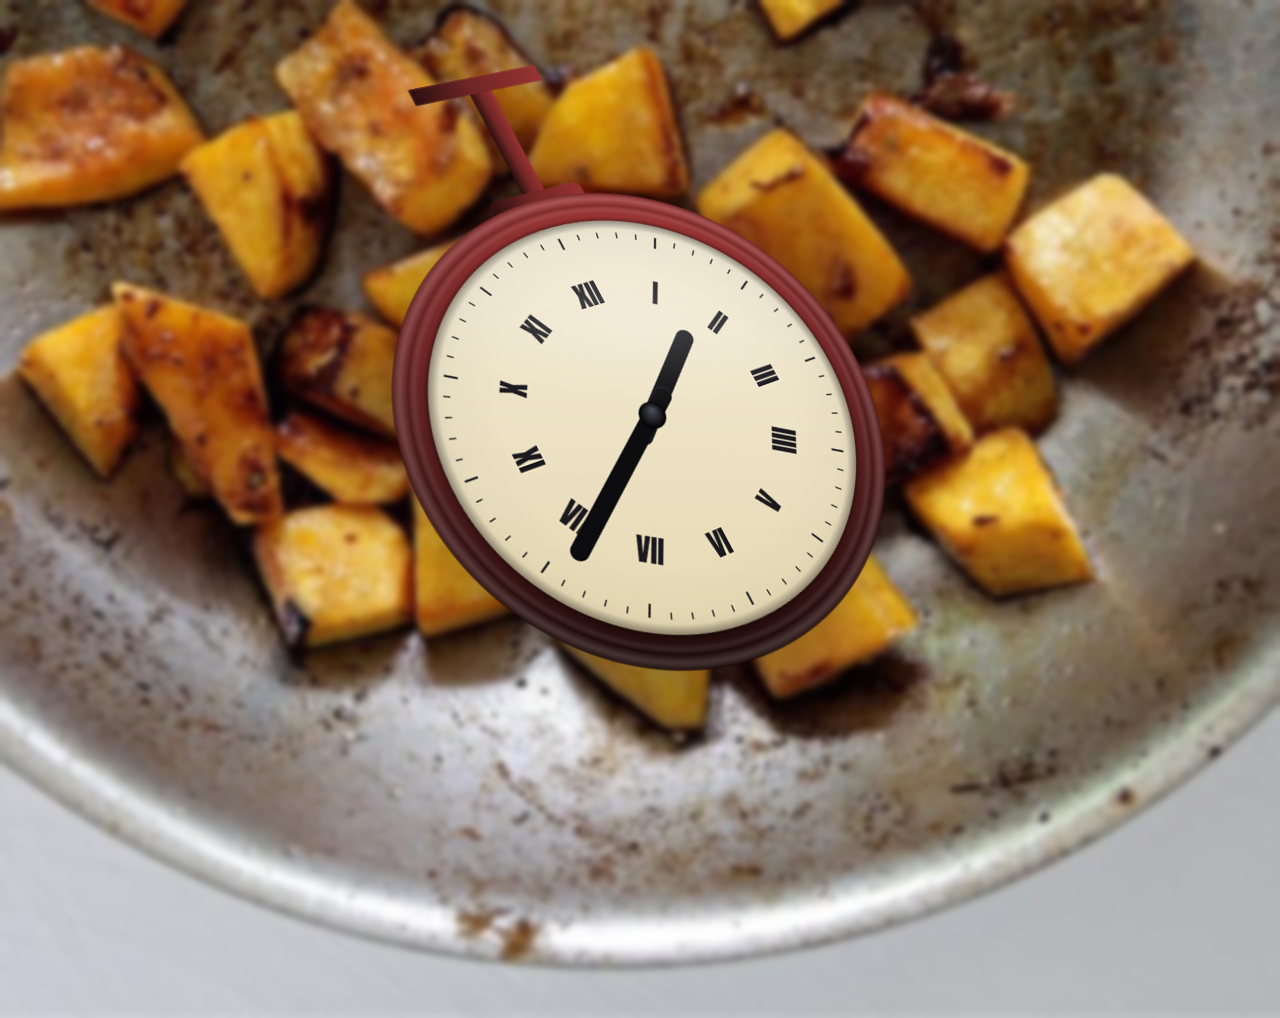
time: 1:39
